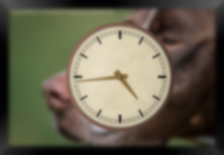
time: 4:44
